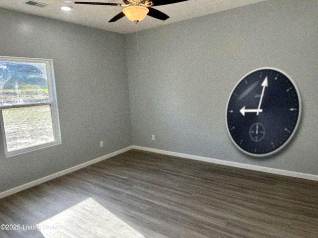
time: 9:02
